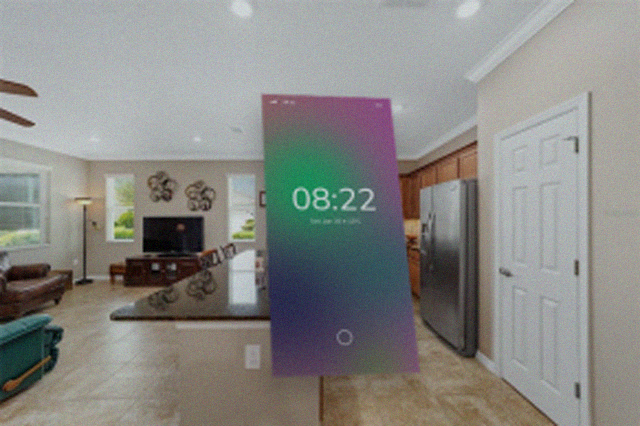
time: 8:22
